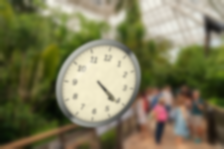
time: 4:21
